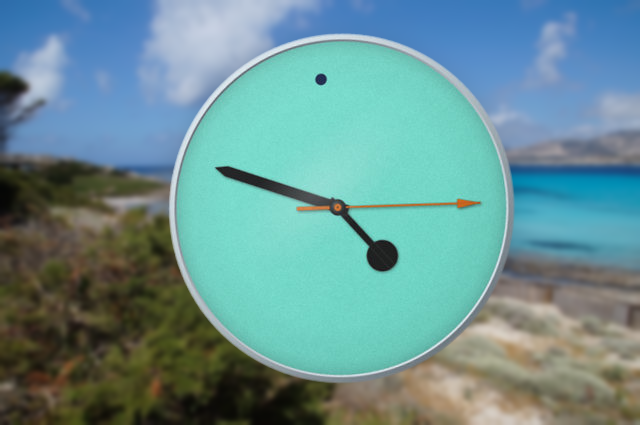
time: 4:49:16
